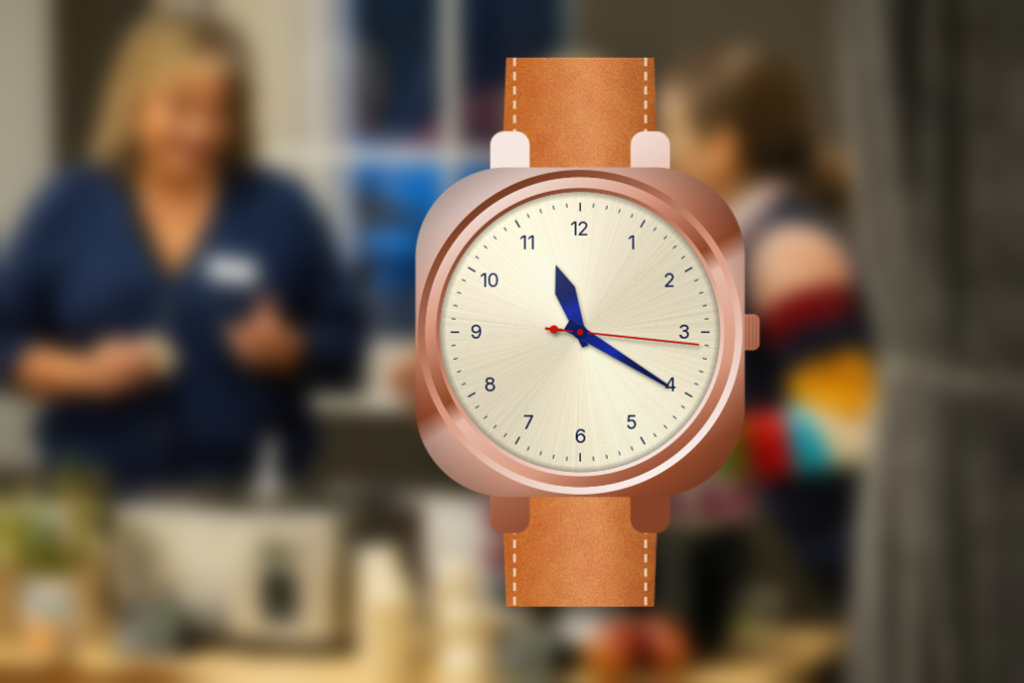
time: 11:20:16
